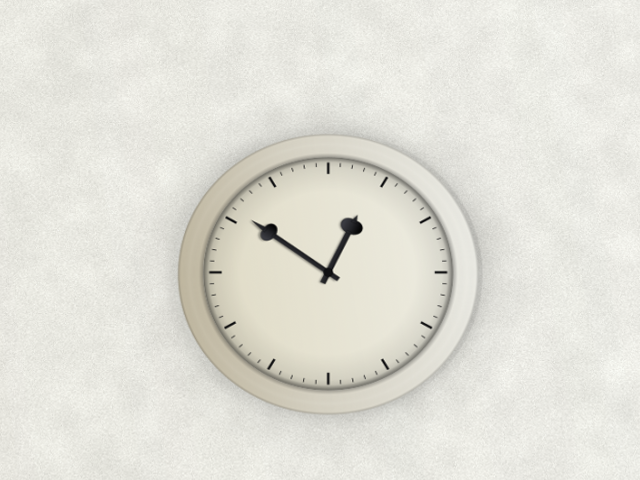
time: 12:51
